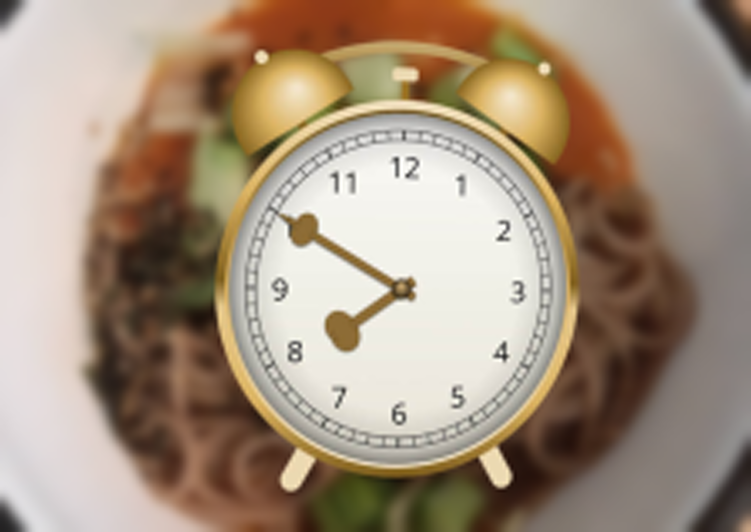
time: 7:50
